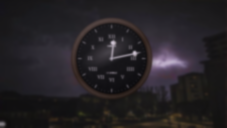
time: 12:13
